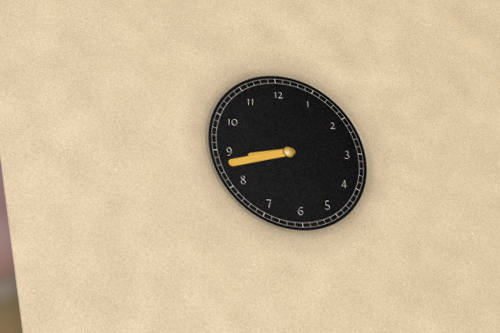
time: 8:43
